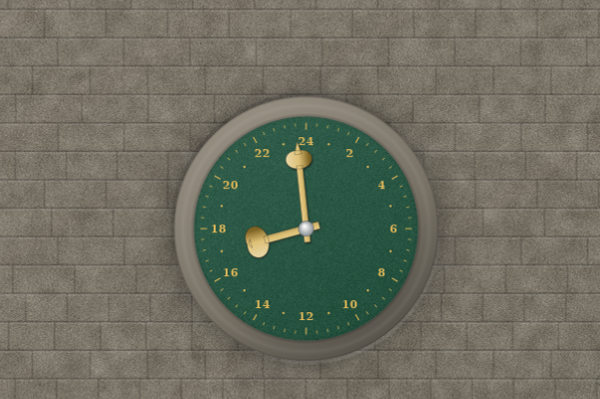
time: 16:59
